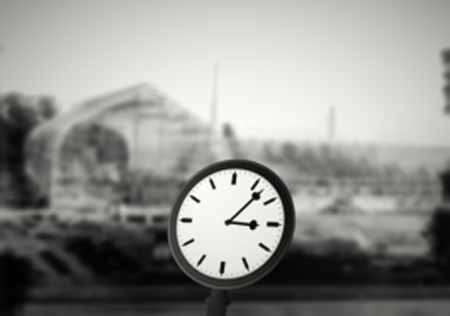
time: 3:07
